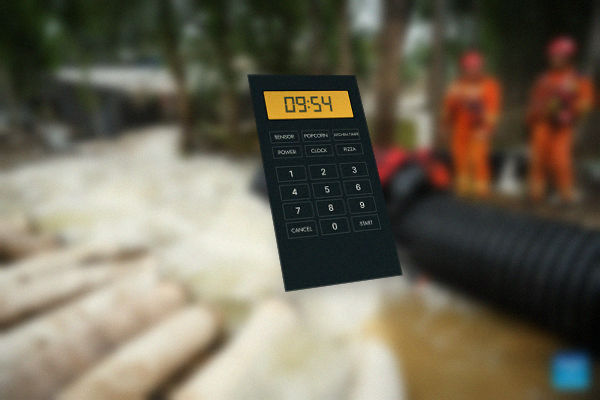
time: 9:54
